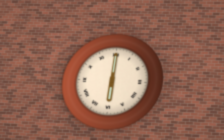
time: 6:00
